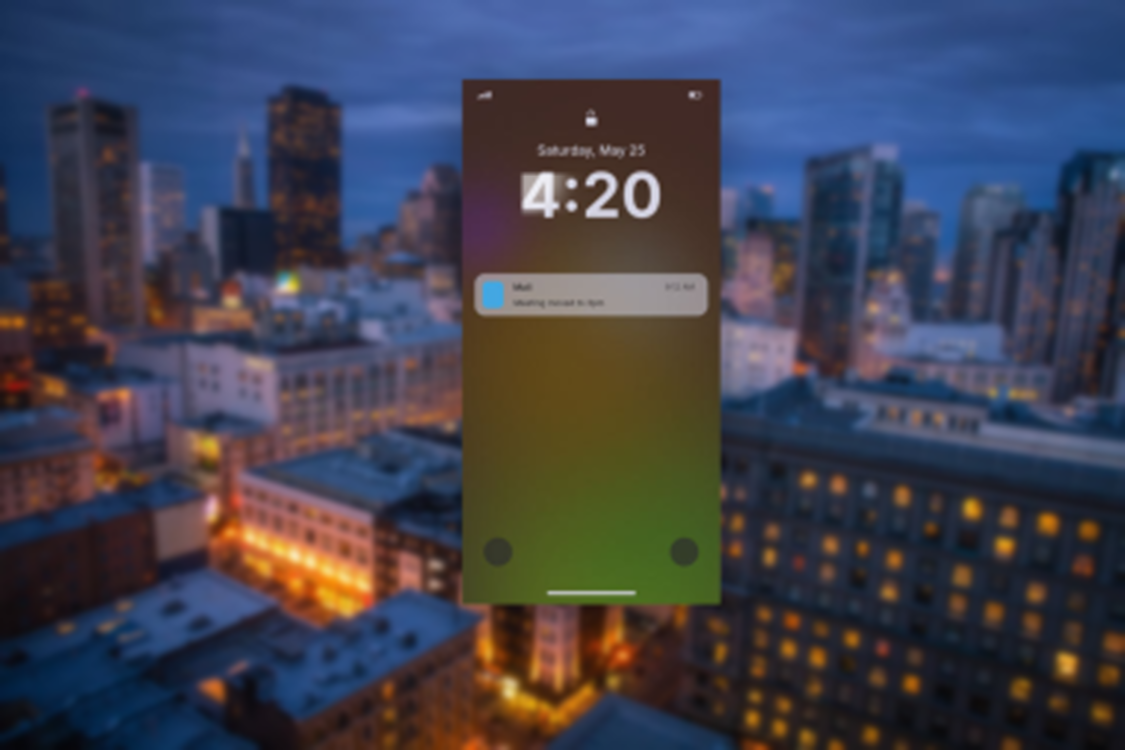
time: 4:20
